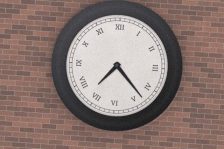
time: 7:23
